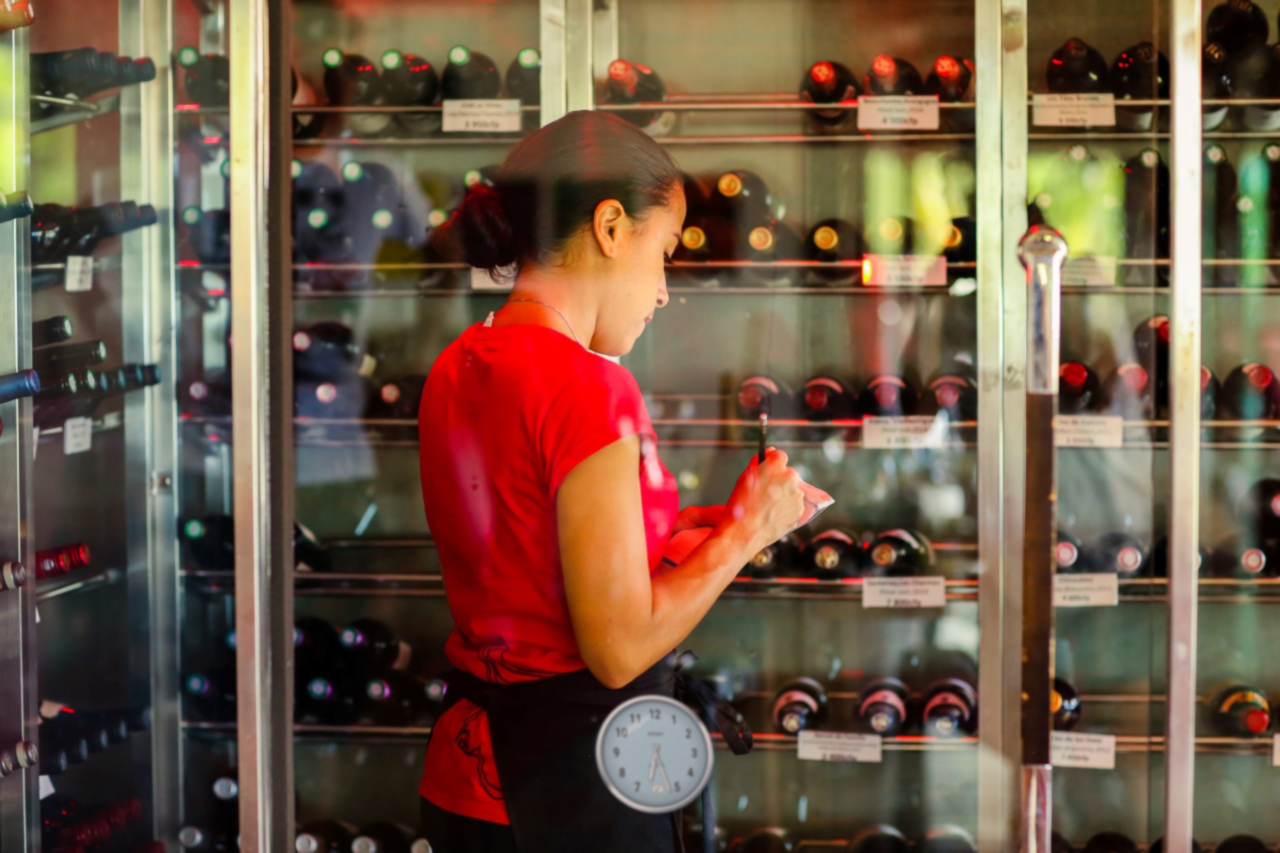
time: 6:27
